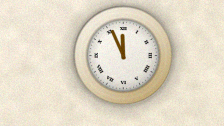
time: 11:56
